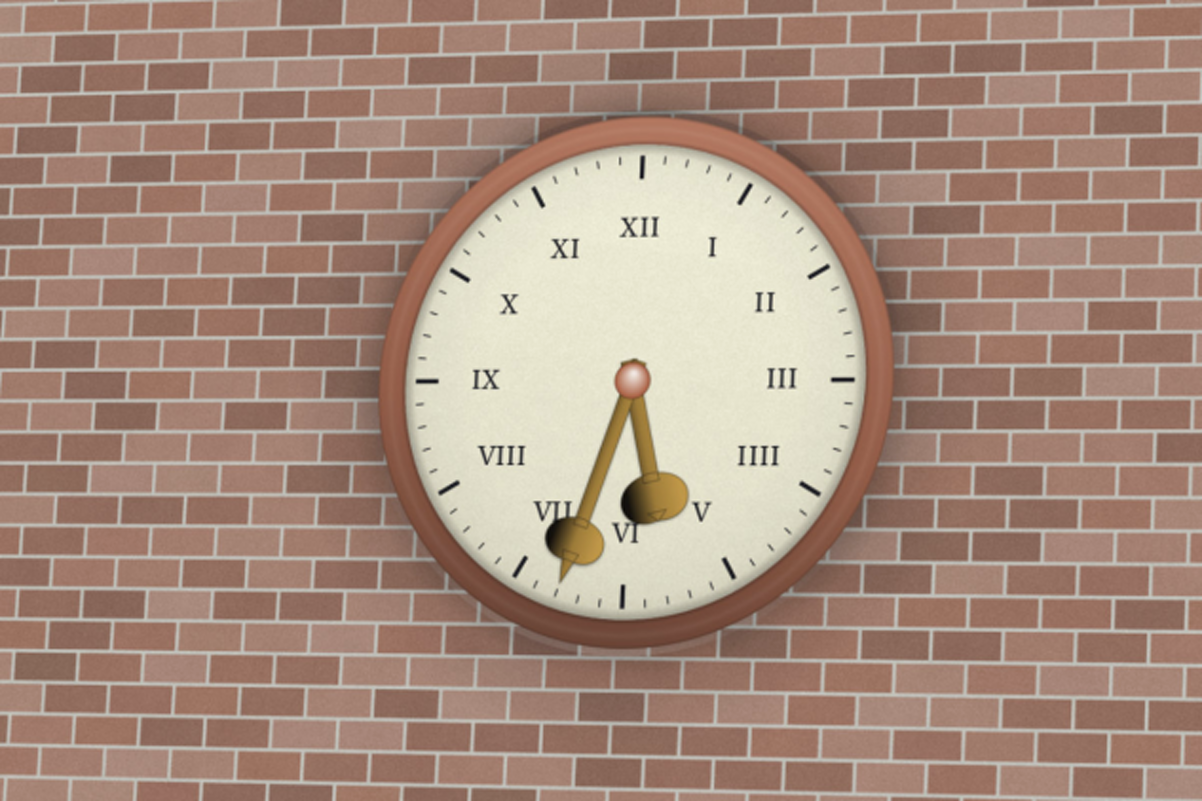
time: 5:33
